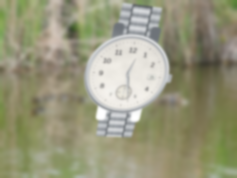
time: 12:28
